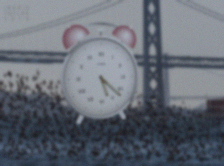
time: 5:22
